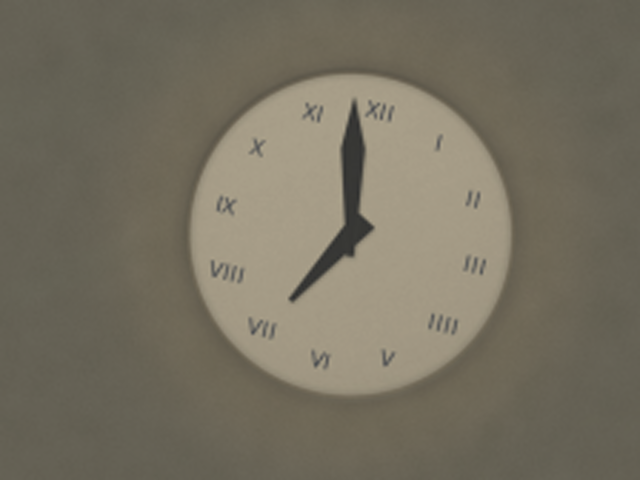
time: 6:58
